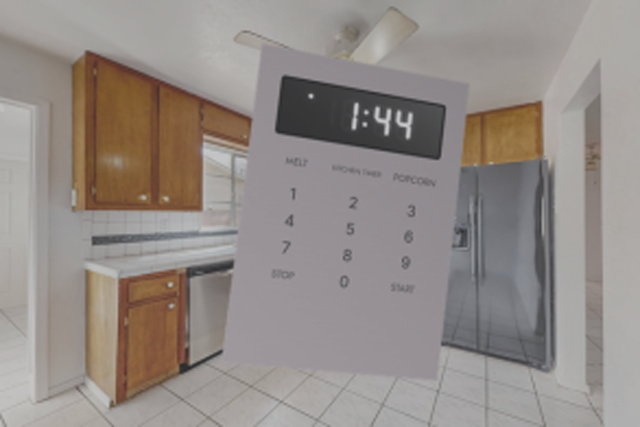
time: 1:44
